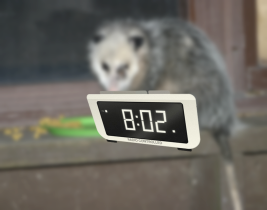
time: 8:02
